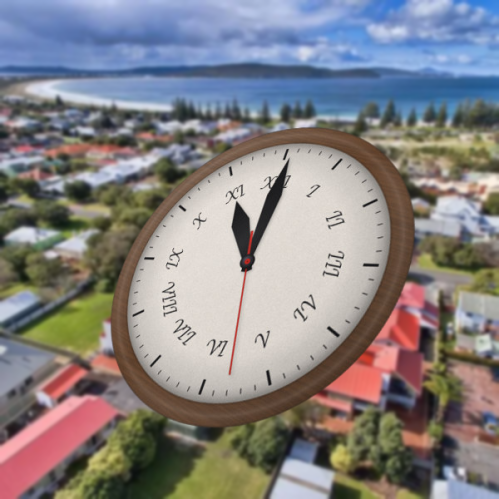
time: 11:00:28
